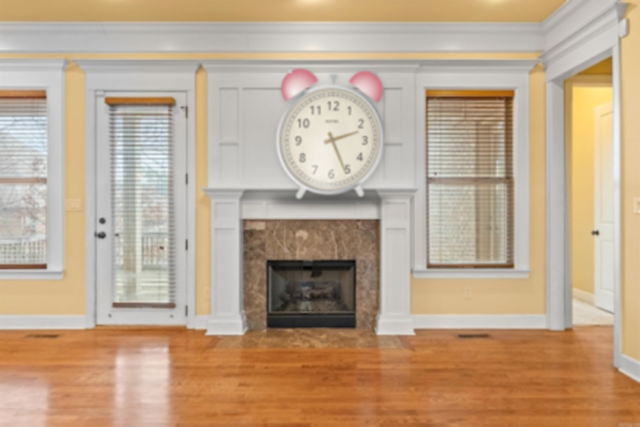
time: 2:26
